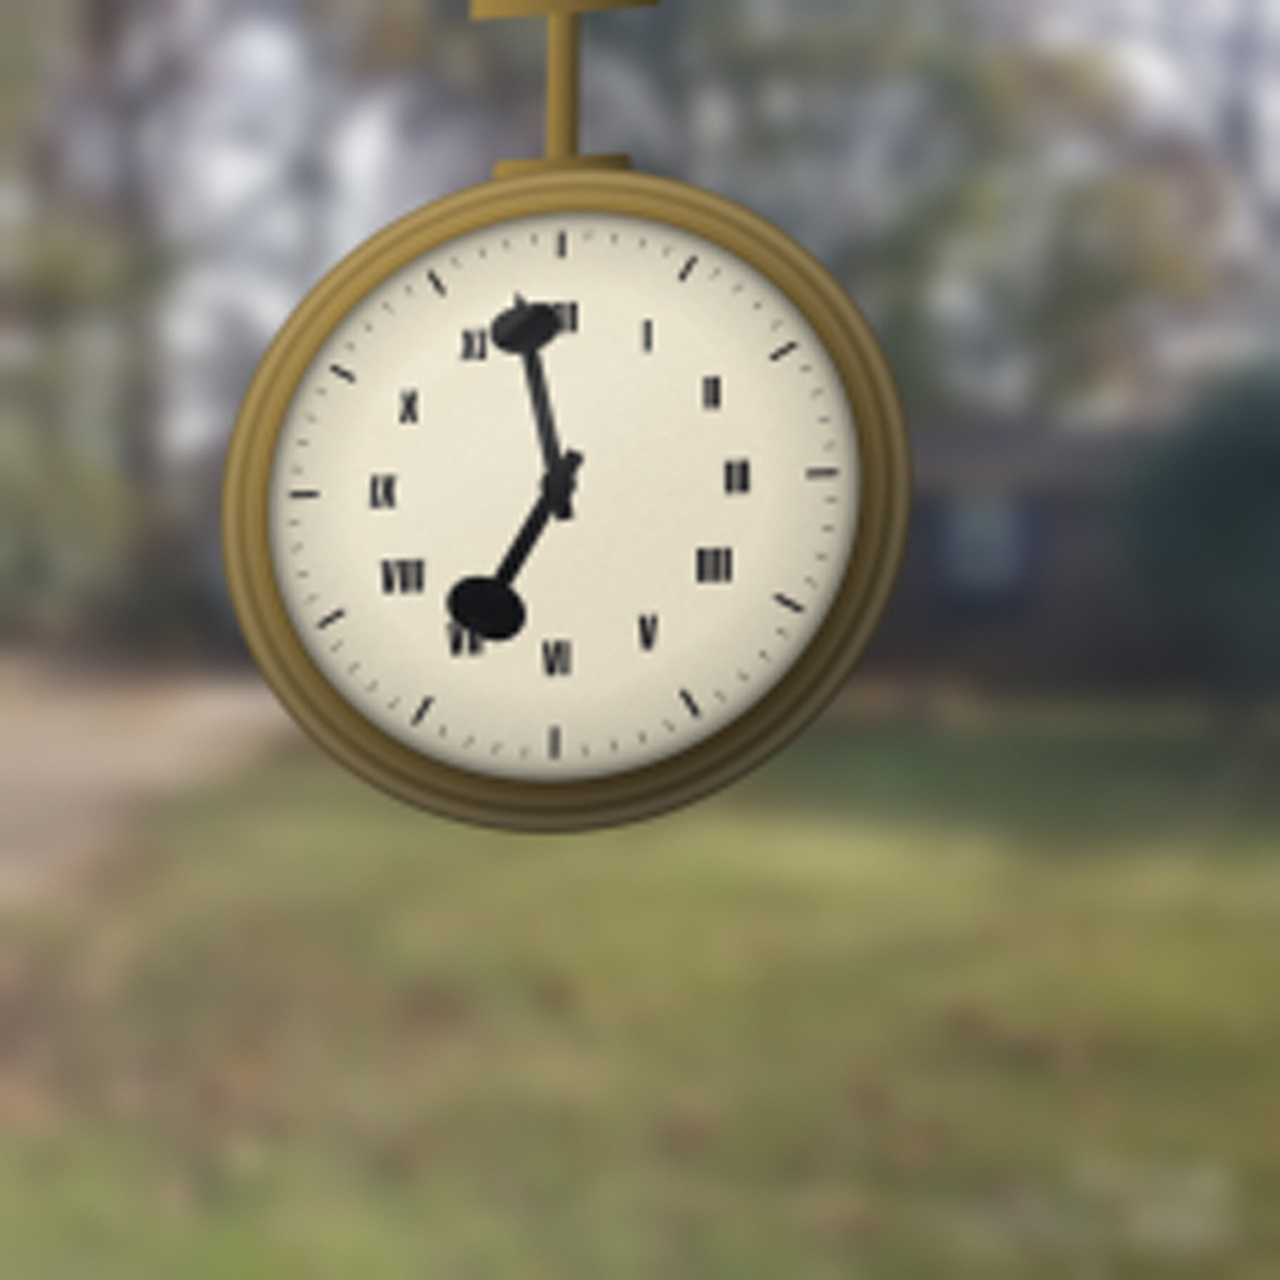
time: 6:58
